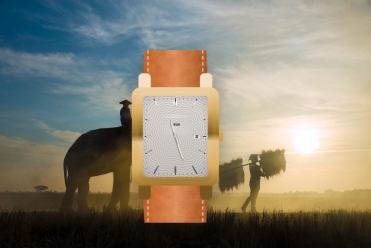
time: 11:27
